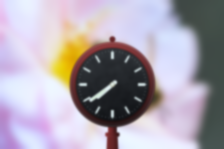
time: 7:39
